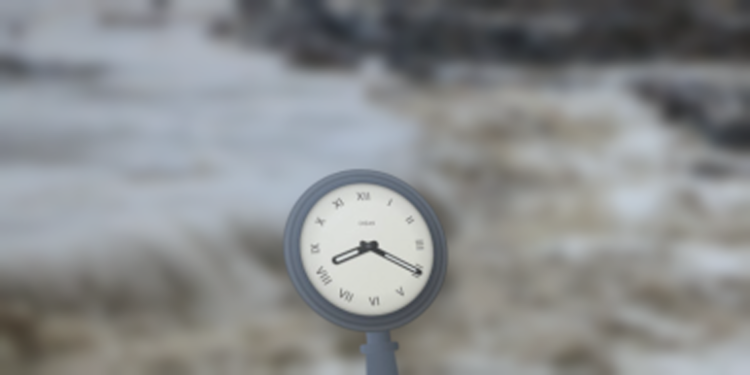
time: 8:20
